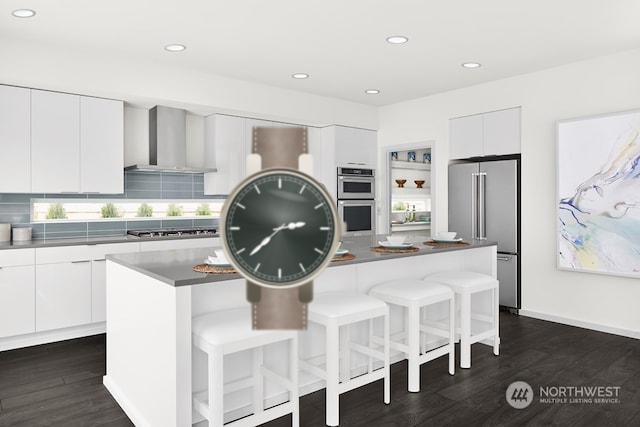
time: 2:38
